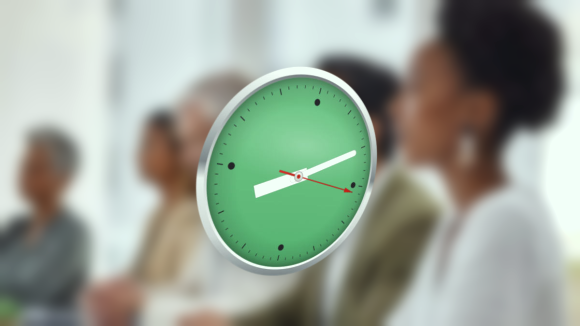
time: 8:10:16
